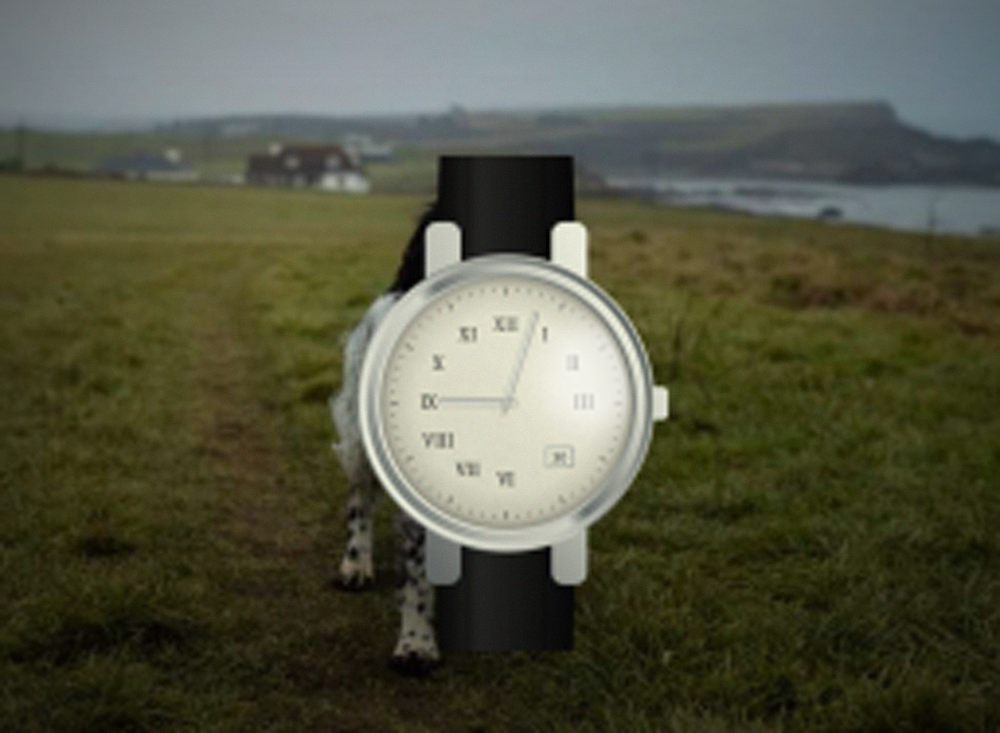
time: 9:03
